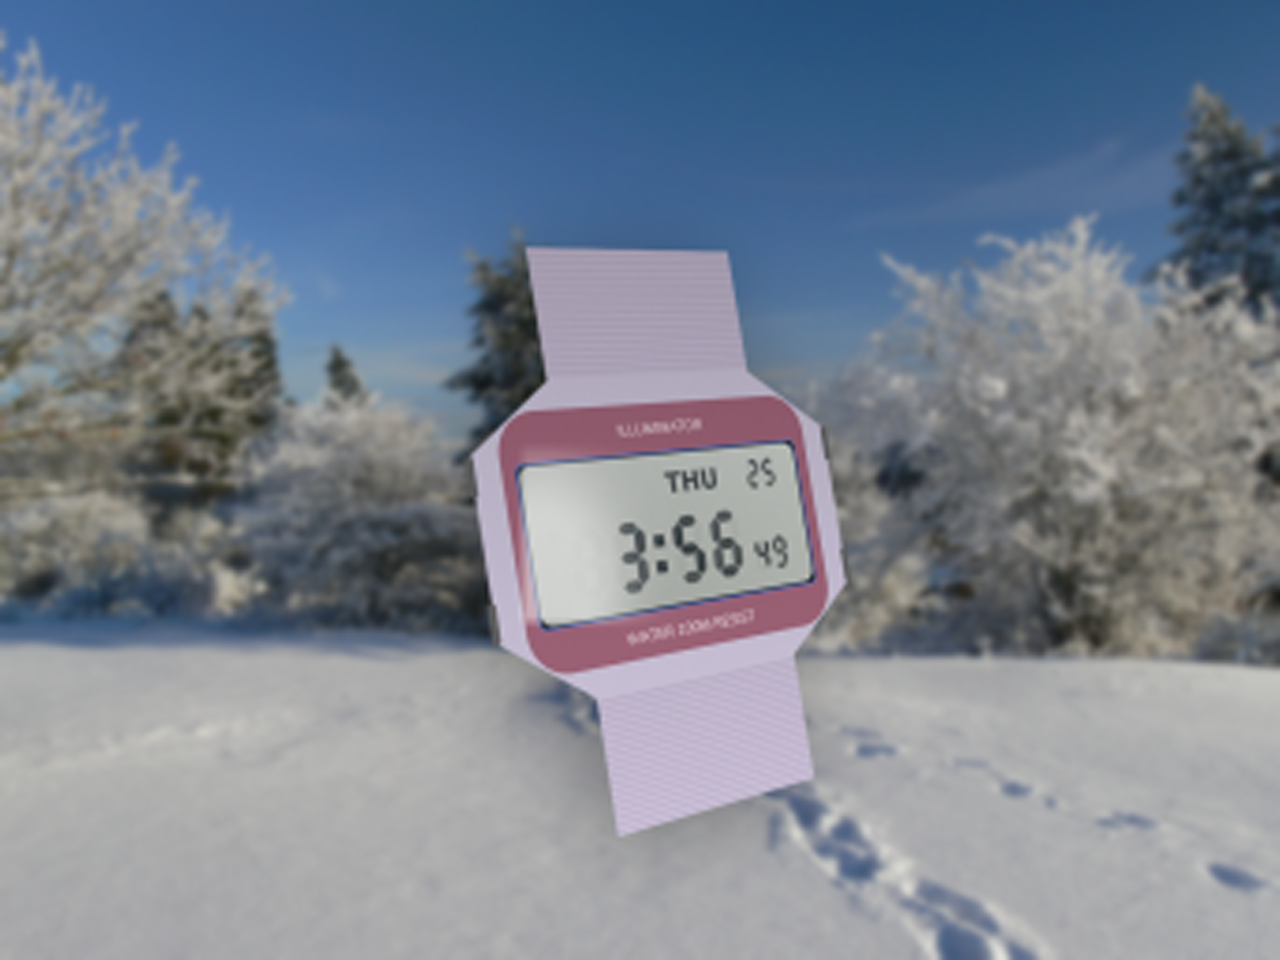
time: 3:56:49
